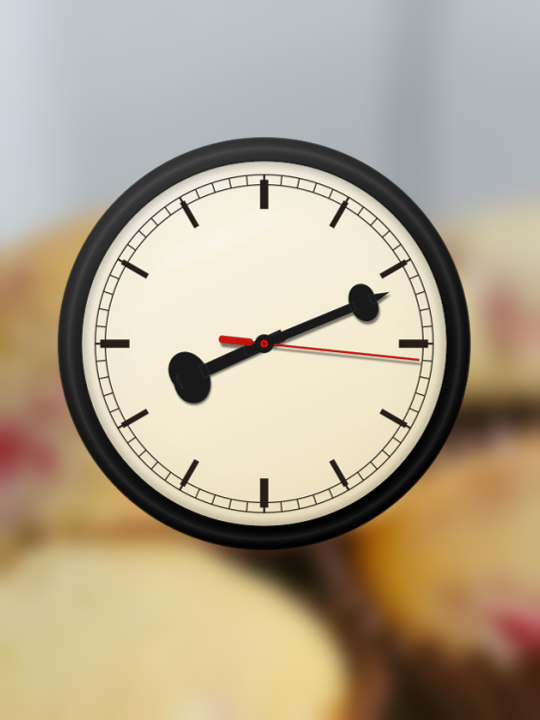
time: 8:11:16
